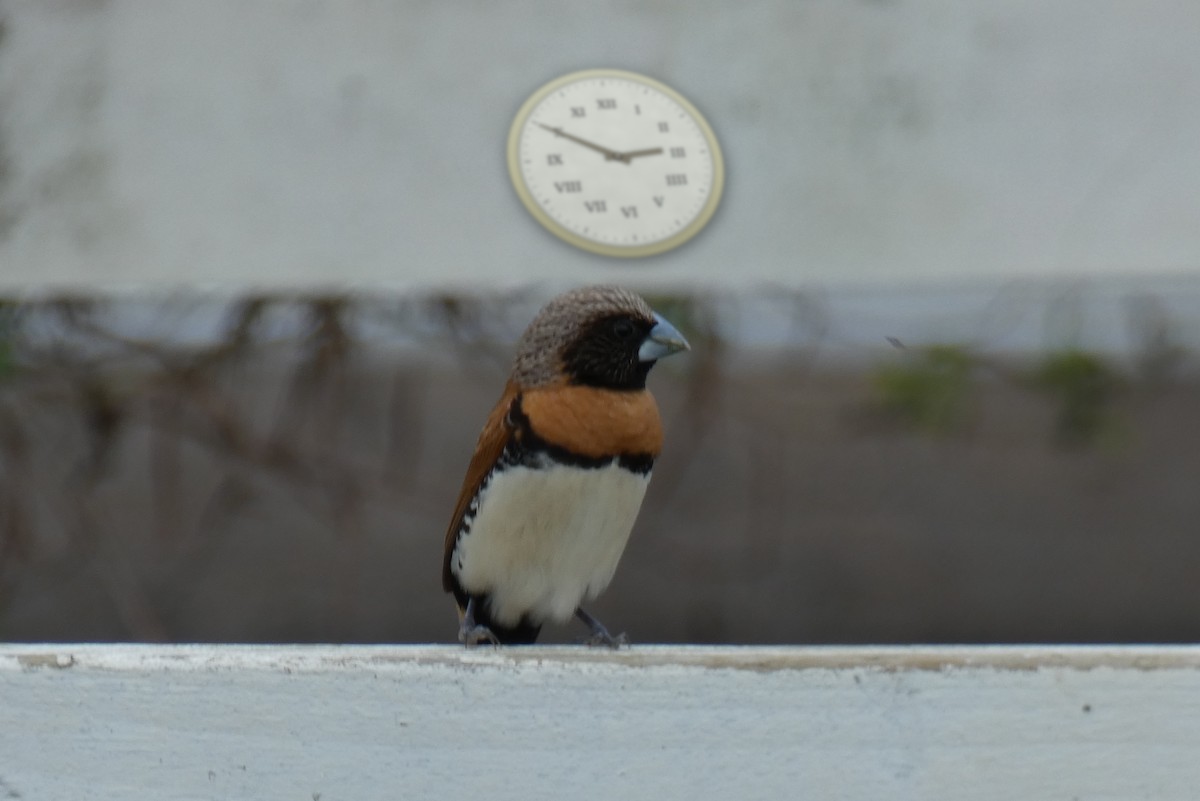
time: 2:50
